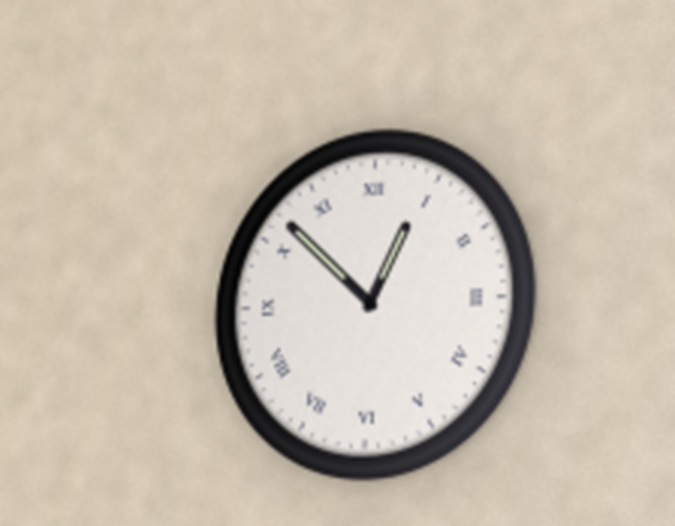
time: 12:52
